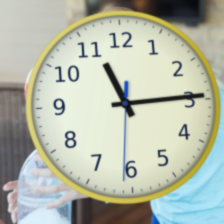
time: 11:14:31
